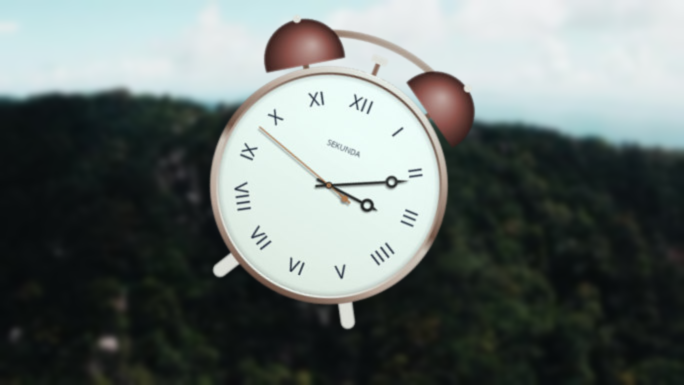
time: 3:10:48
